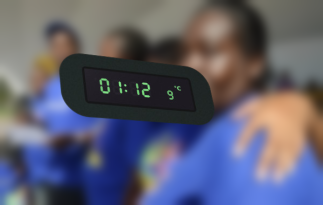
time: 1:12
